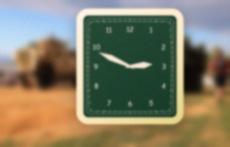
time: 2:49
